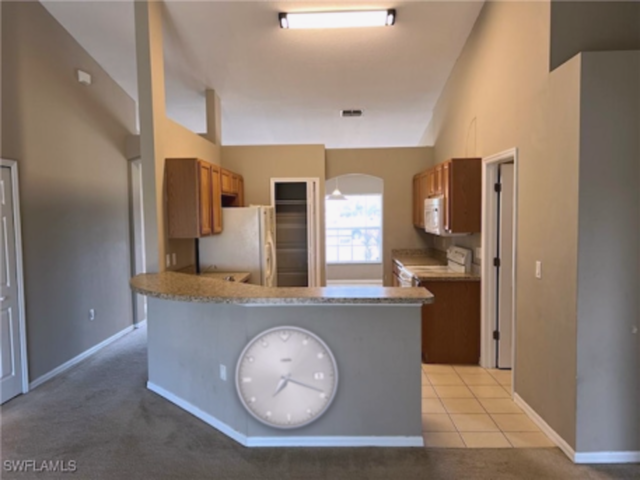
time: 7:19
